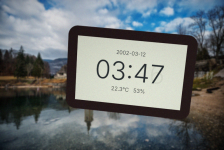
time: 3:47
